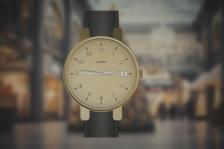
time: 2:46
